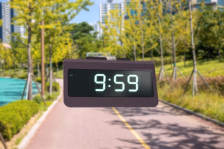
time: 9:59
